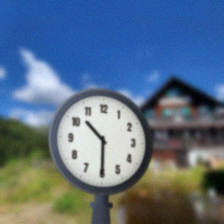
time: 10:30
